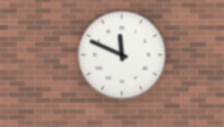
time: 11:49
